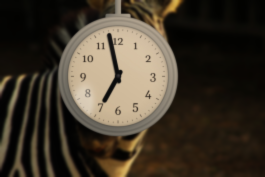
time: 6:58
